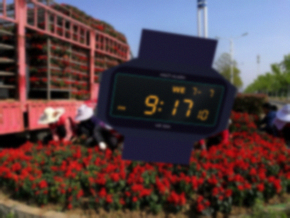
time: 9:17
